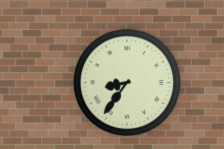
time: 8:36
